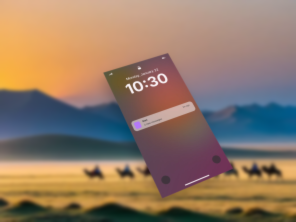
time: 10:30
